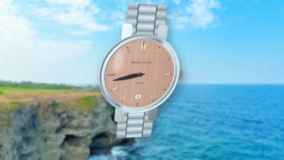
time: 8:43
